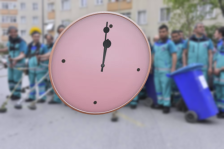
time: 11:59
